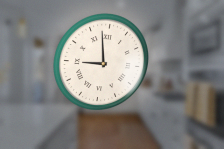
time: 8:58
